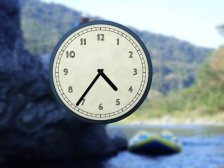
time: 4:36
